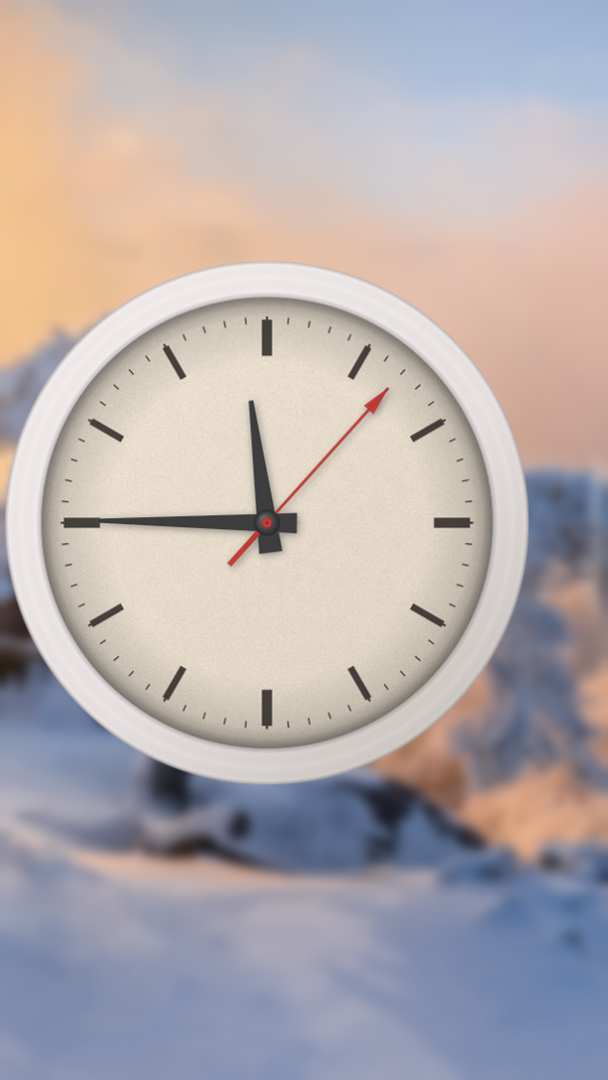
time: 11:45:07
